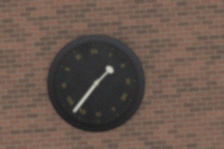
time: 1:37
